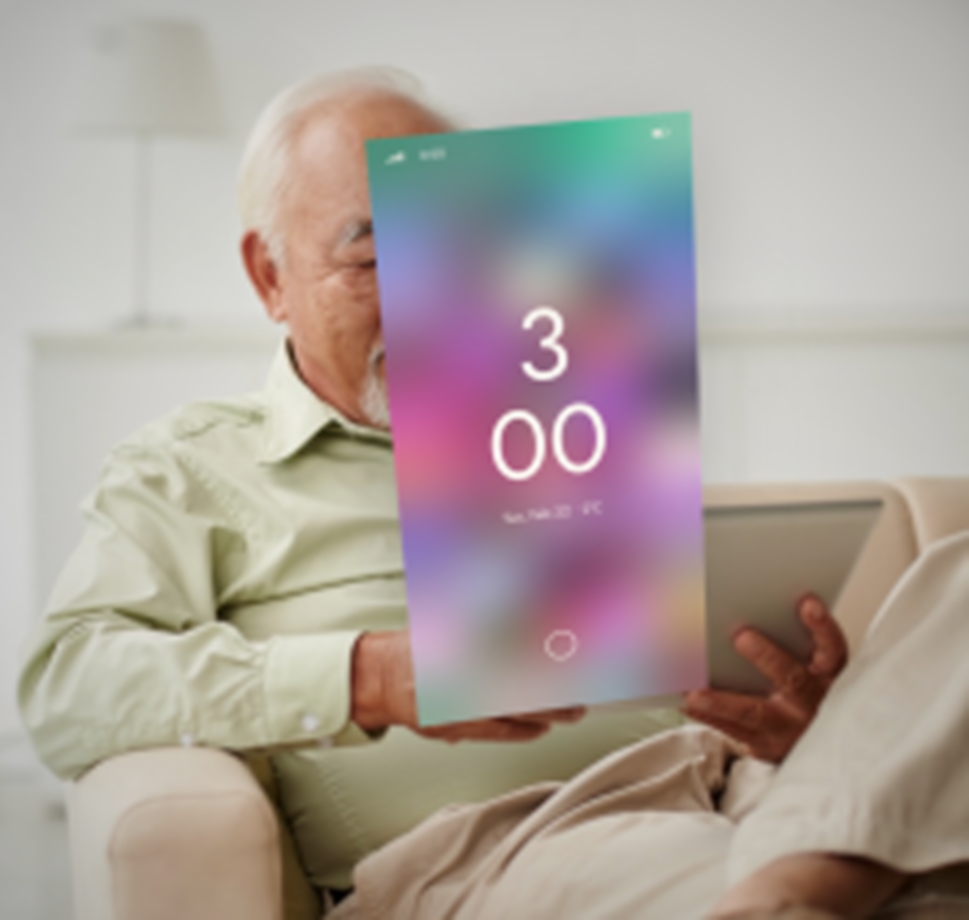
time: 3:00
